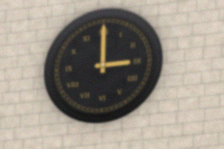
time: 3:00
